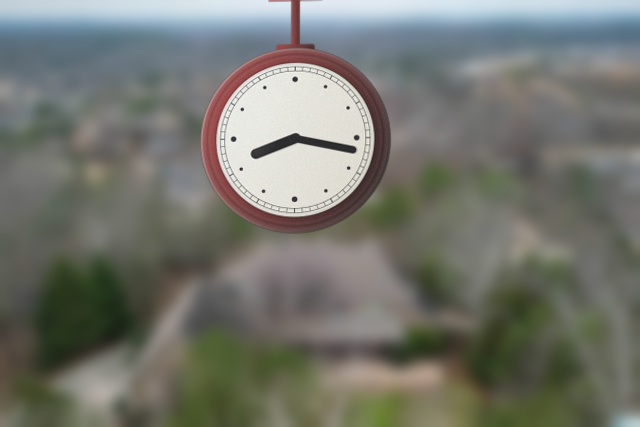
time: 8:17
